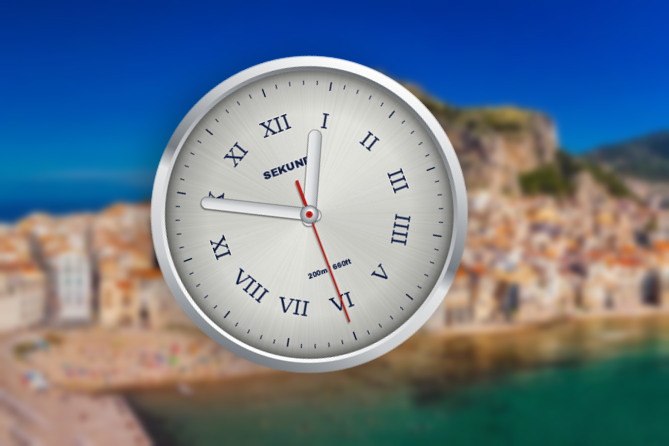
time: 12:49:30
